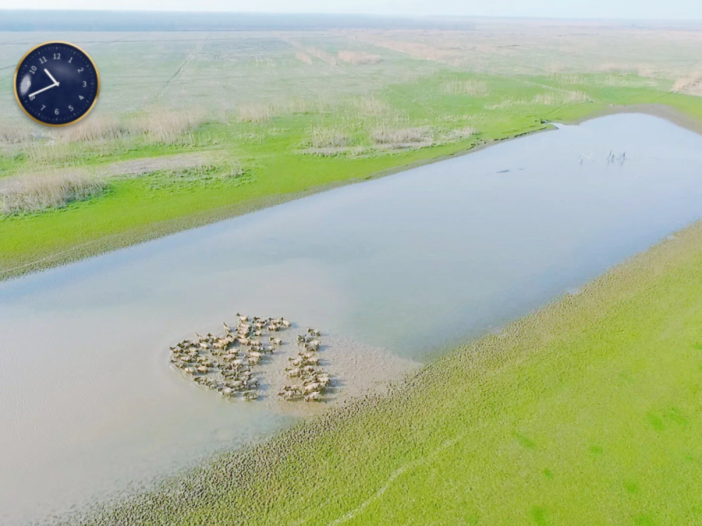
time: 10:41
